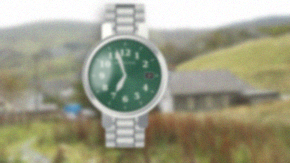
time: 6:57
